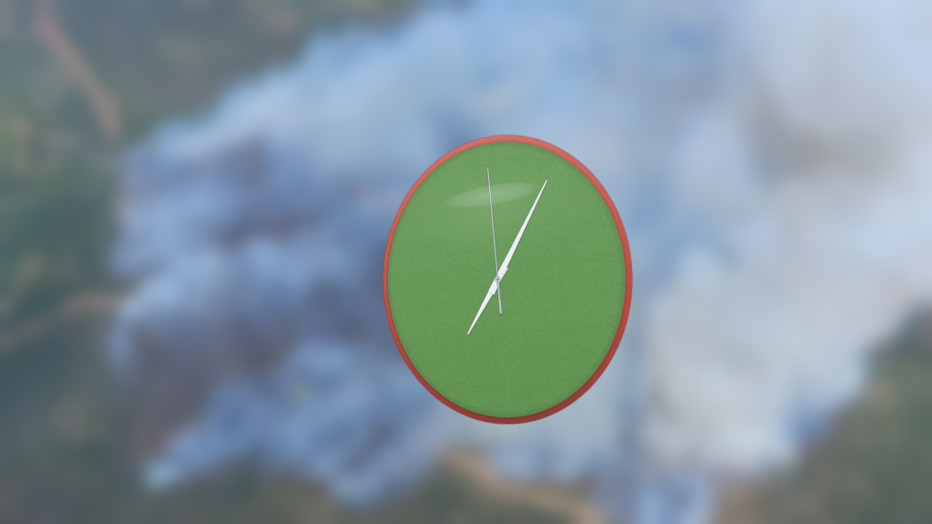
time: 7:04:59
